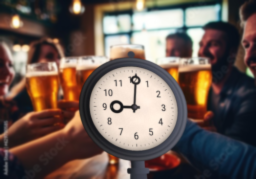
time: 9:01
